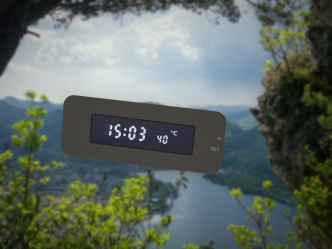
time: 15:03
